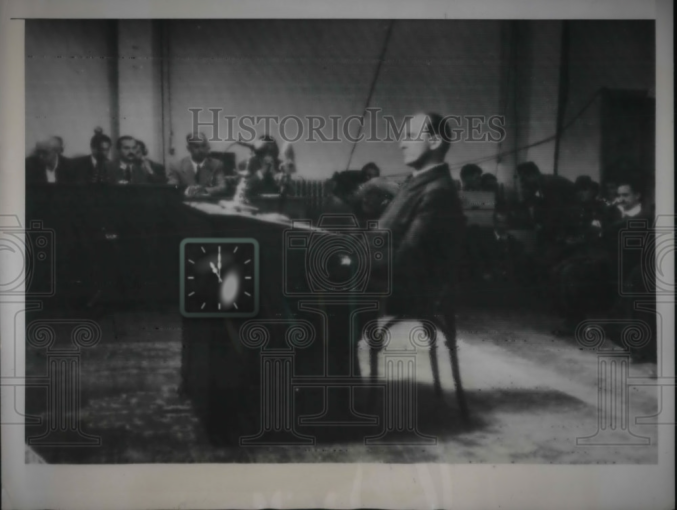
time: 11:00
